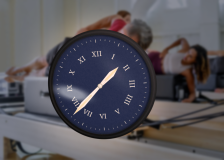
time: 1:38
